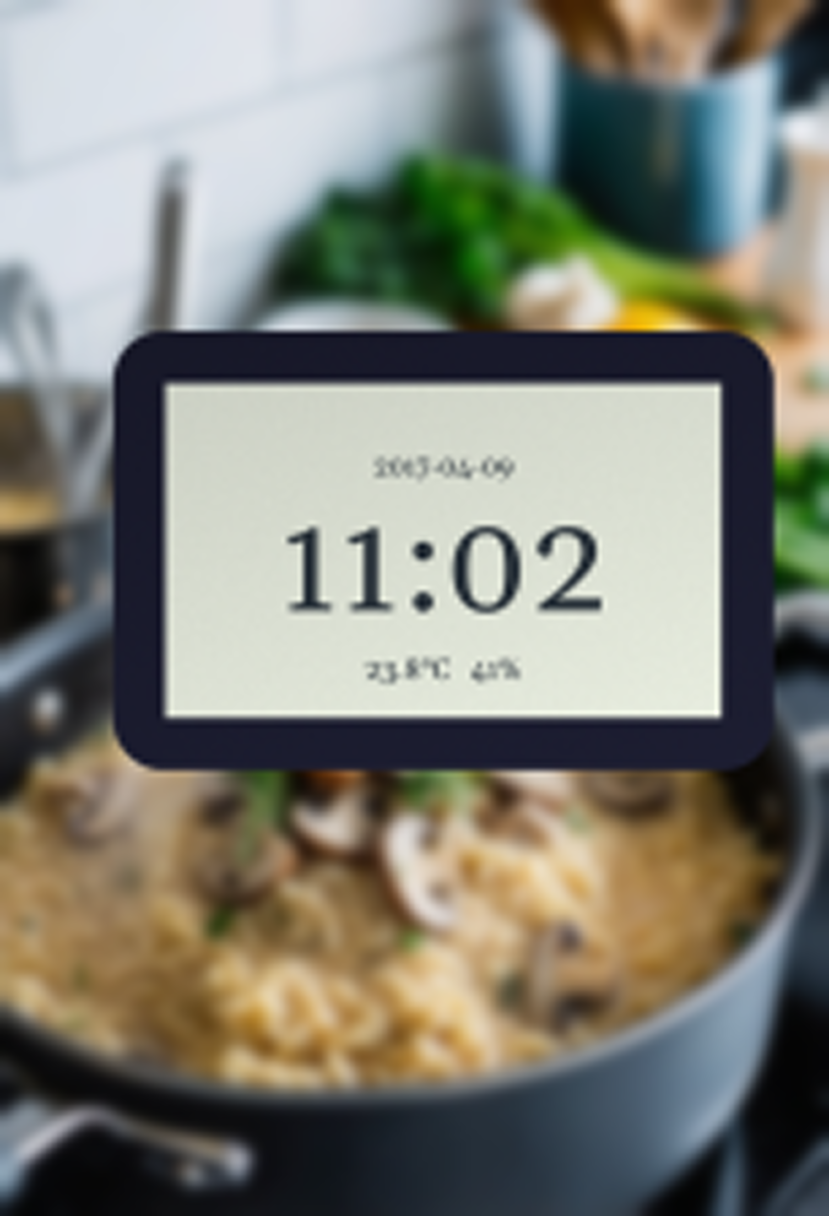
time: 11:02
